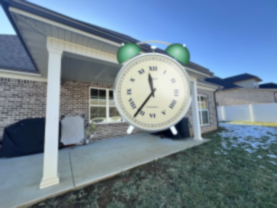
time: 11:36
